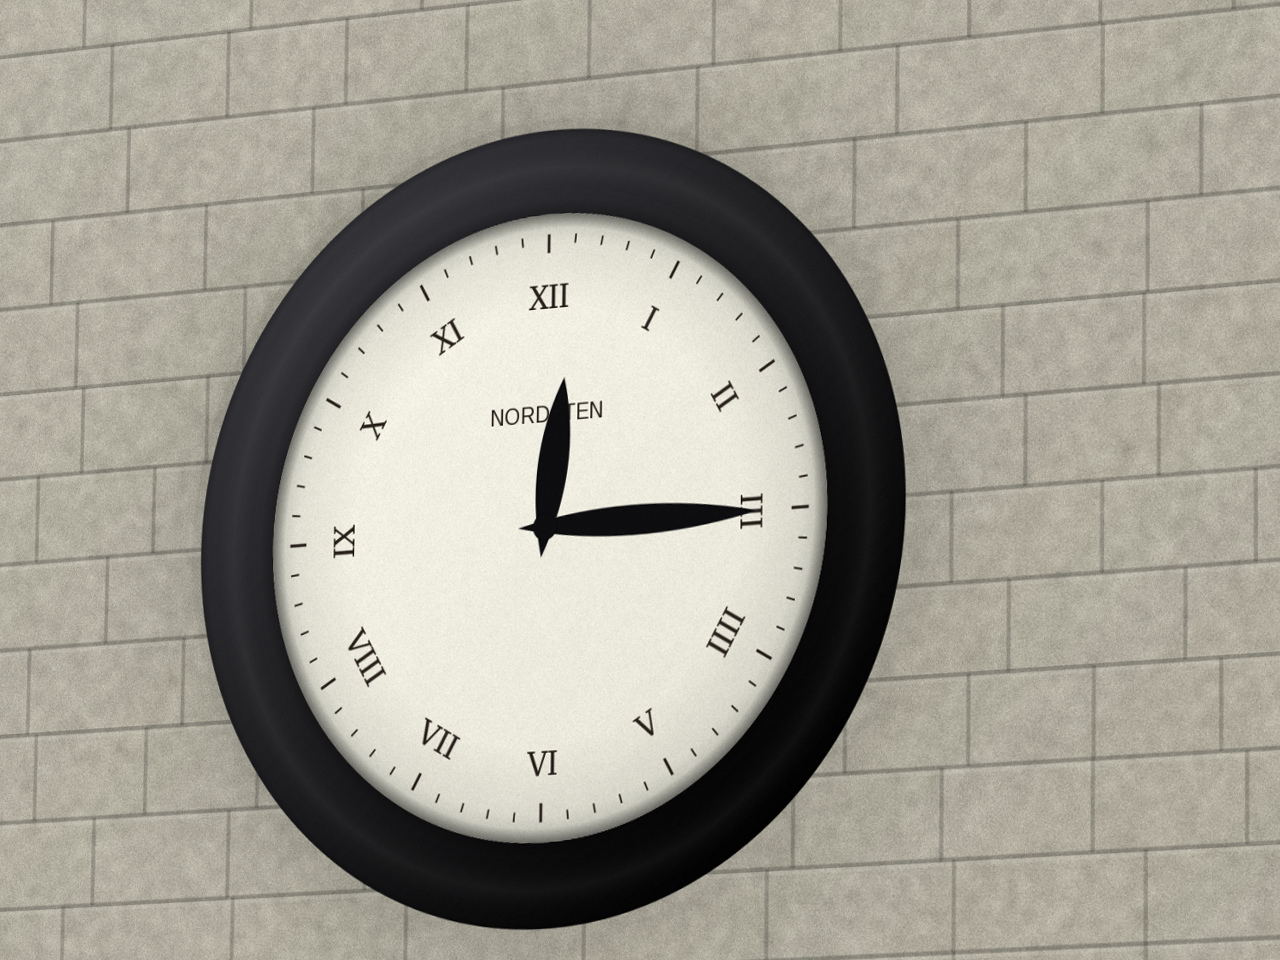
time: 12:15
